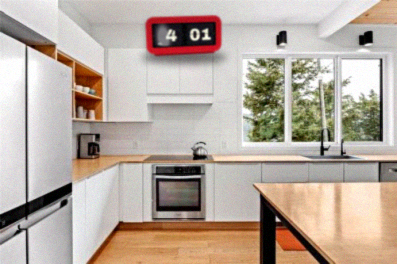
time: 4:01
